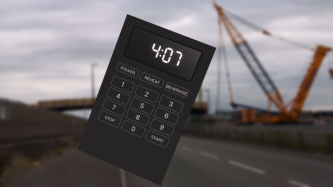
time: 4:07
